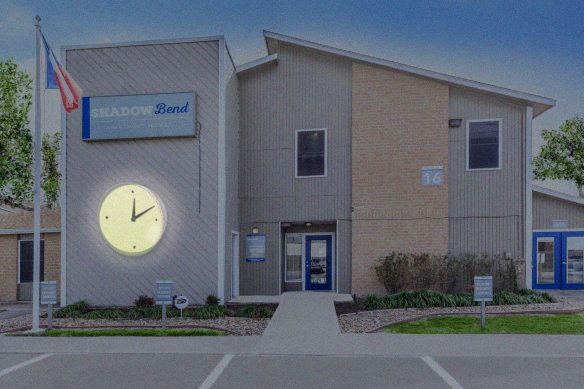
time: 12:10
